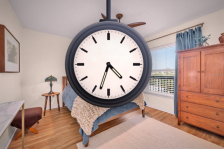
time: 4:33
